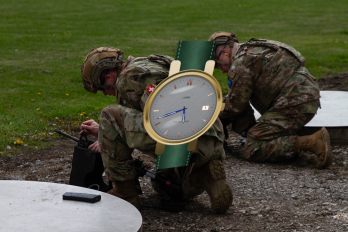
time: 5:42
